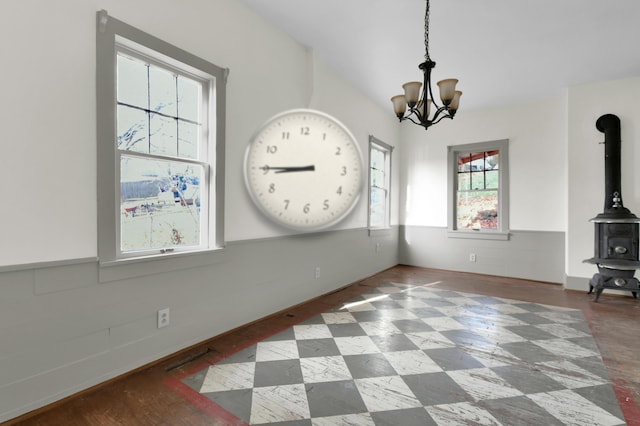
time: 8:45
